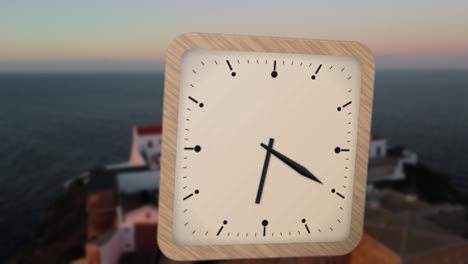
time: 6:20
